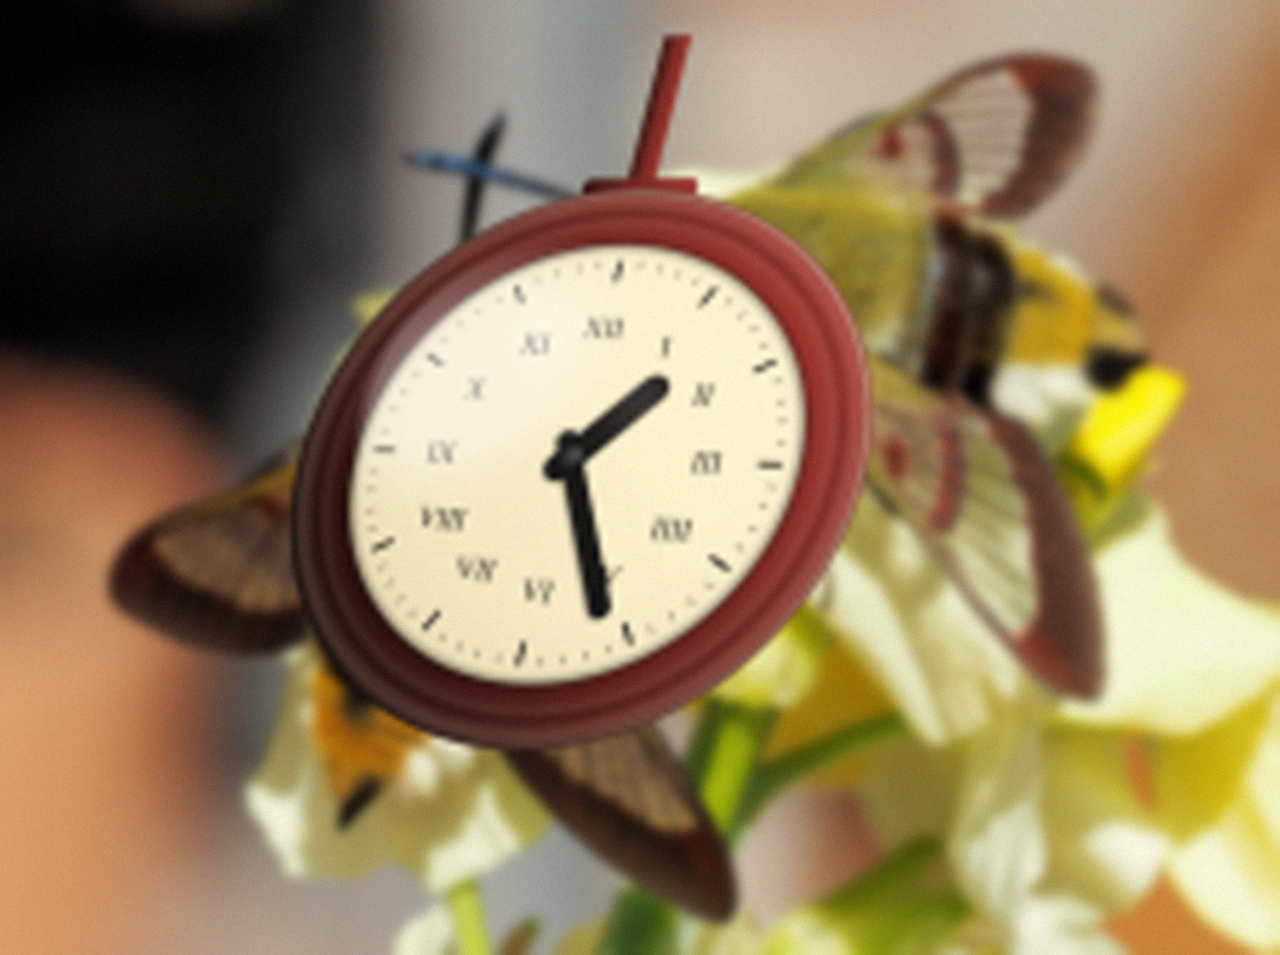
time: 1:26
